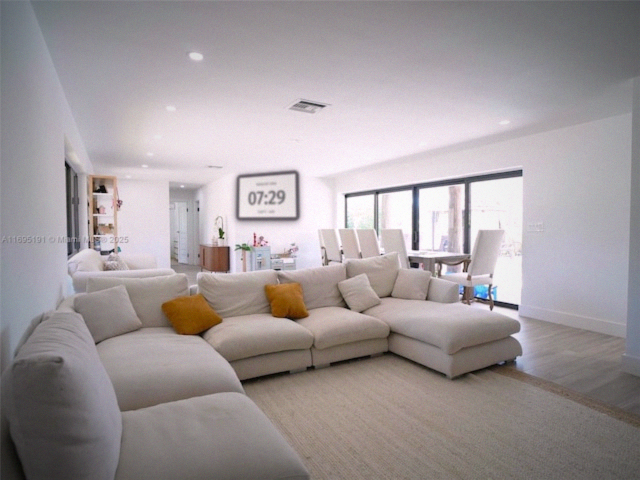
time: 7:29
